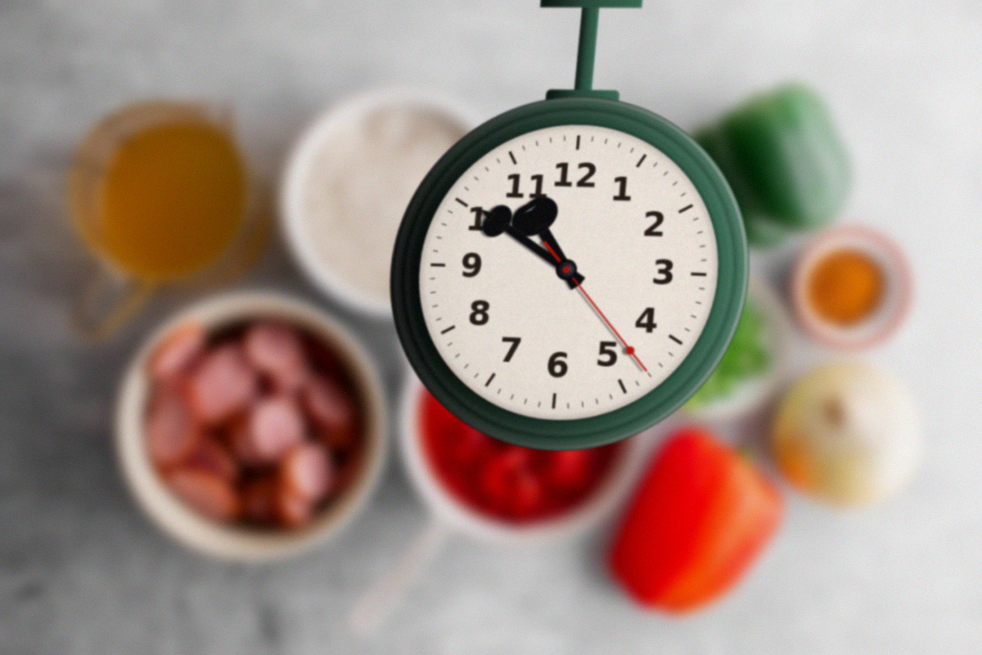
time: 10:50:23
